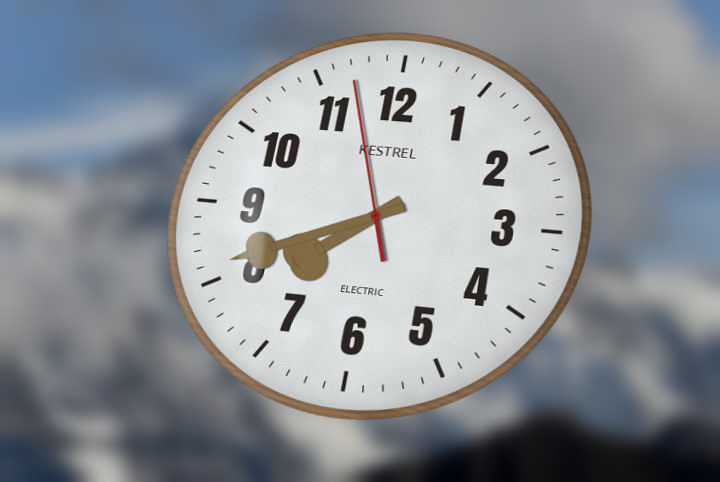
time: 7:40:57
